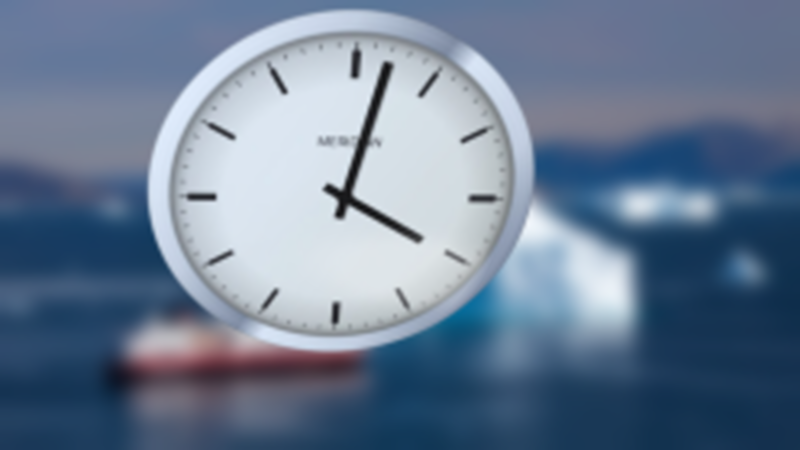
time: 4:02
